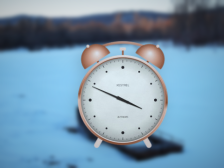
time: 3:49
